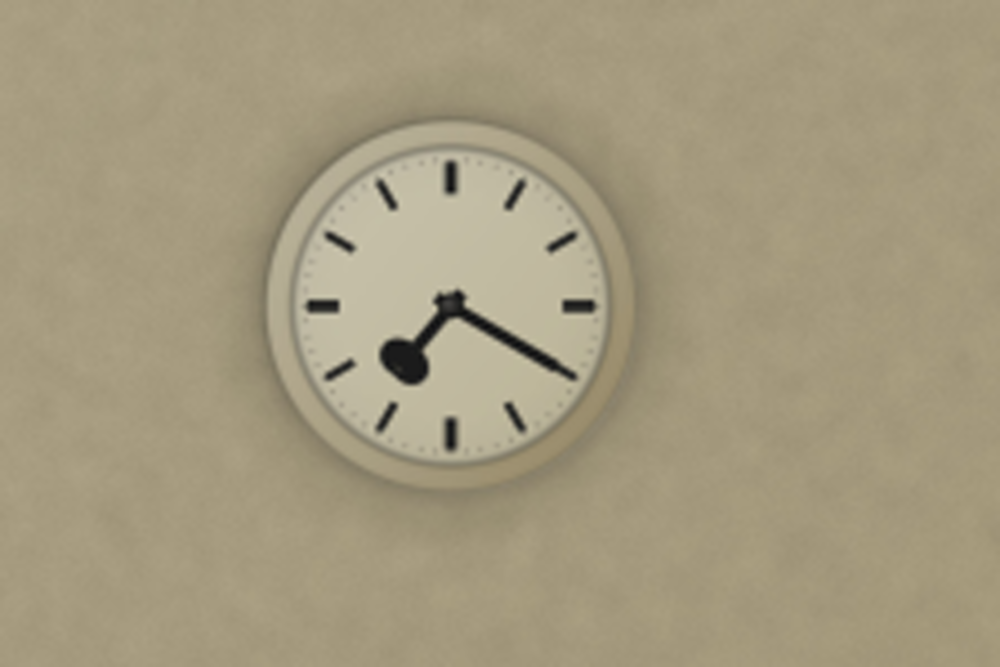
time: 7:20
